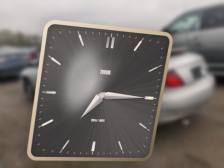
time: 7:15
